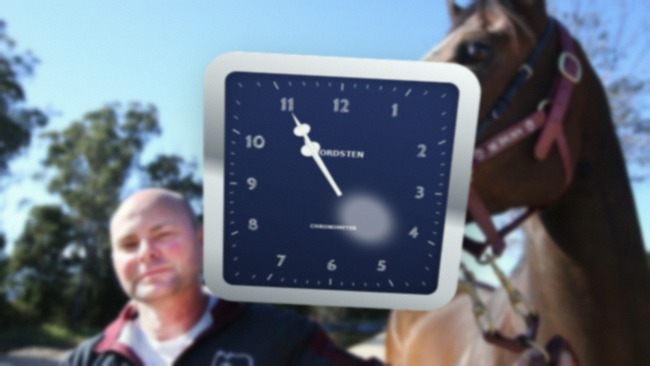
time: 10:55
